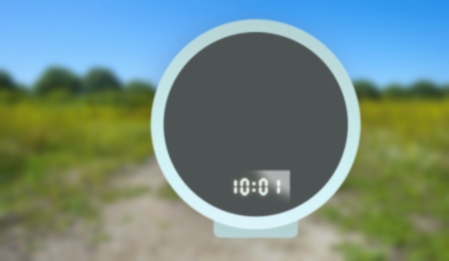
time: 10:01
